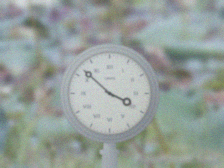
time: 3:52
